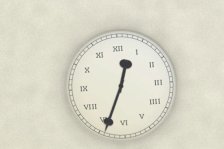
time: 12:34
